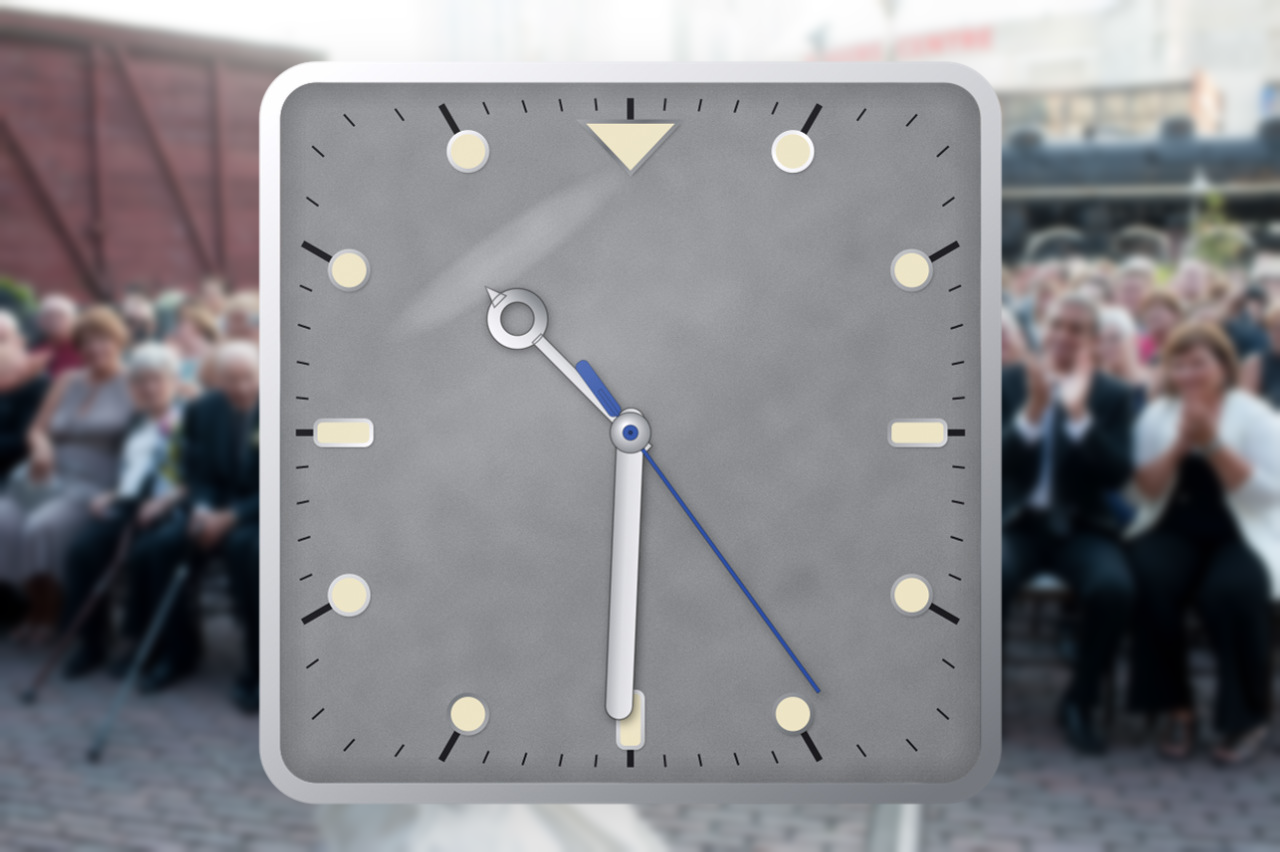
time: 10:30:24
